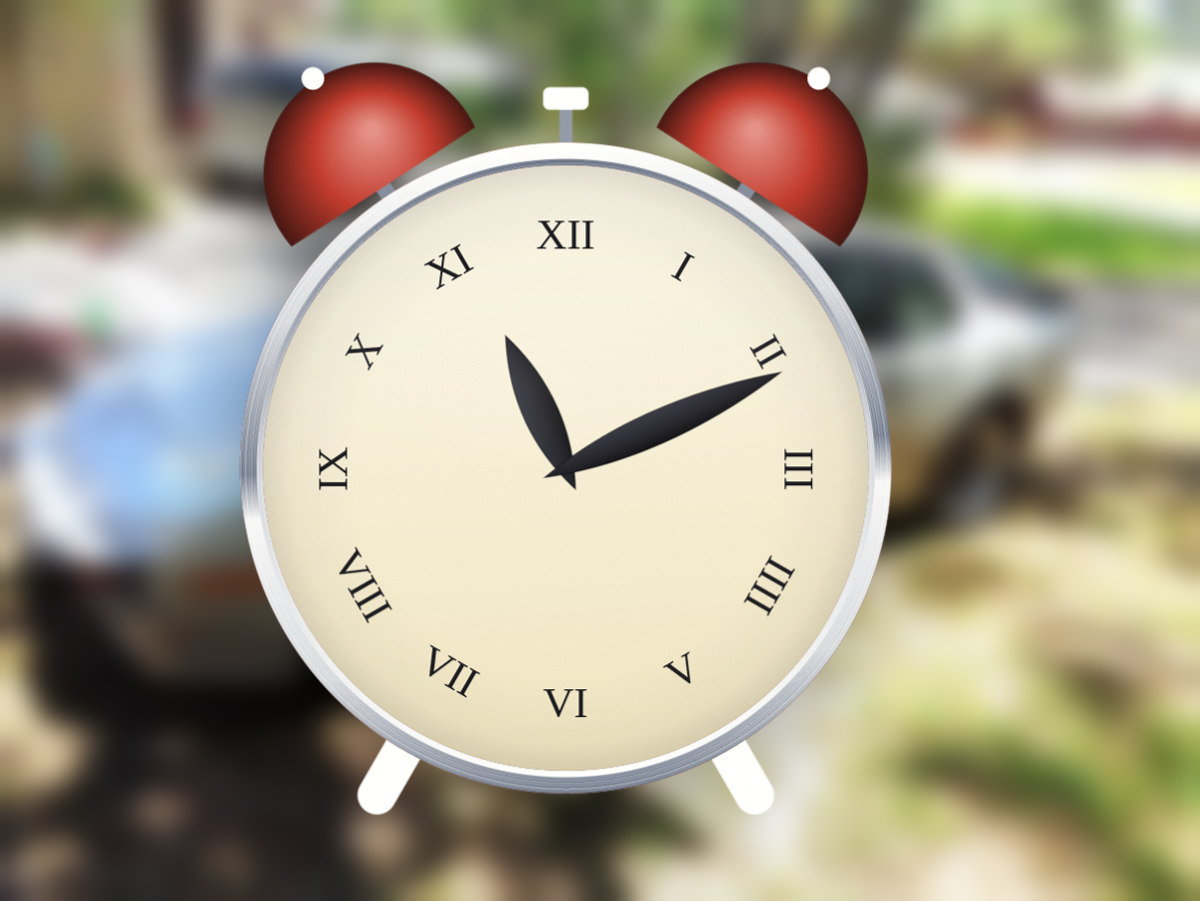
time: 11:11
